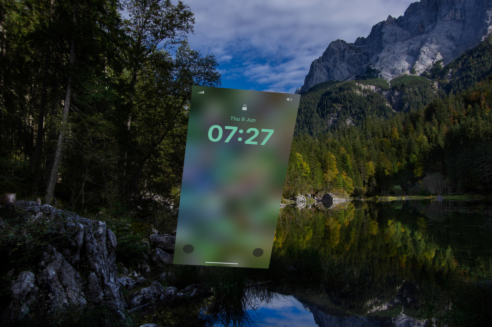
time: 7:27
